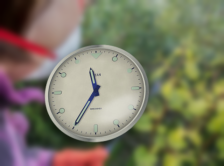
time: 11:35
